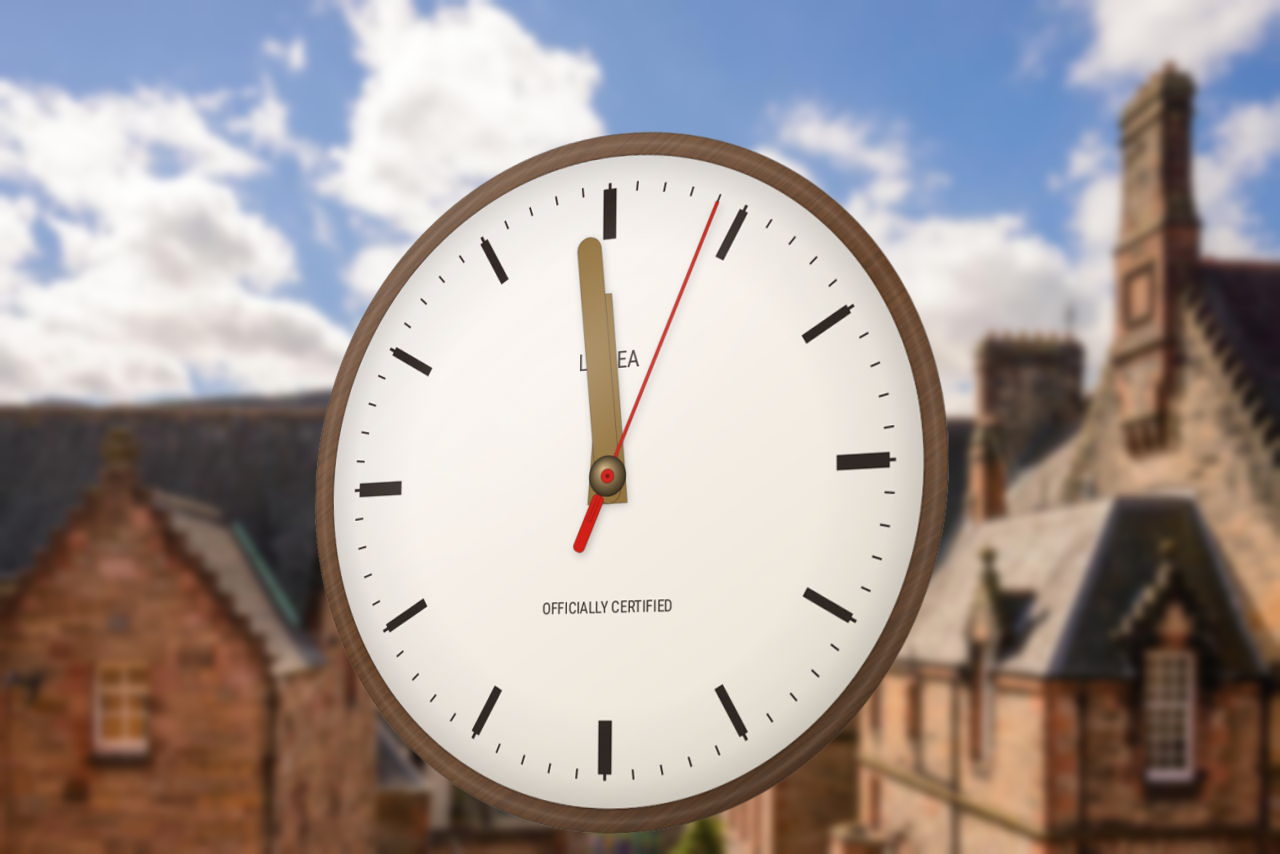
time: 11:59:04
